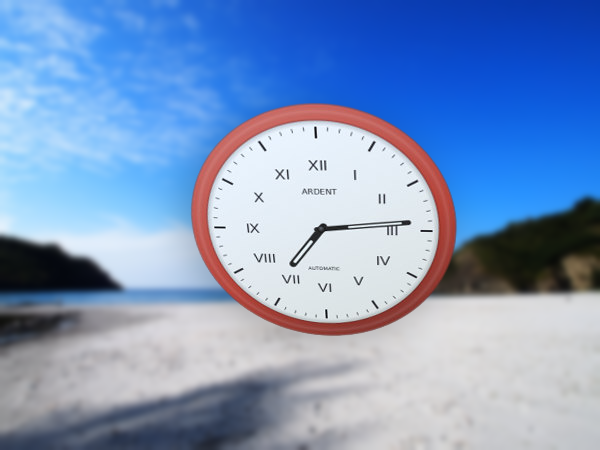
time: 7:14
